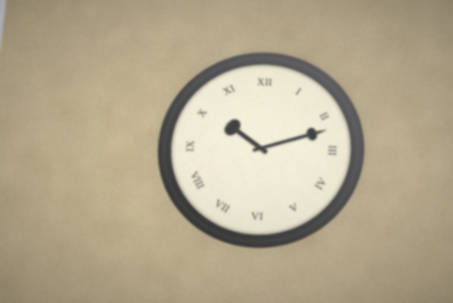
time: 10:12
